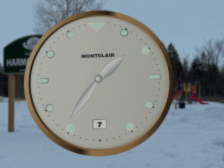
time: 1:36
